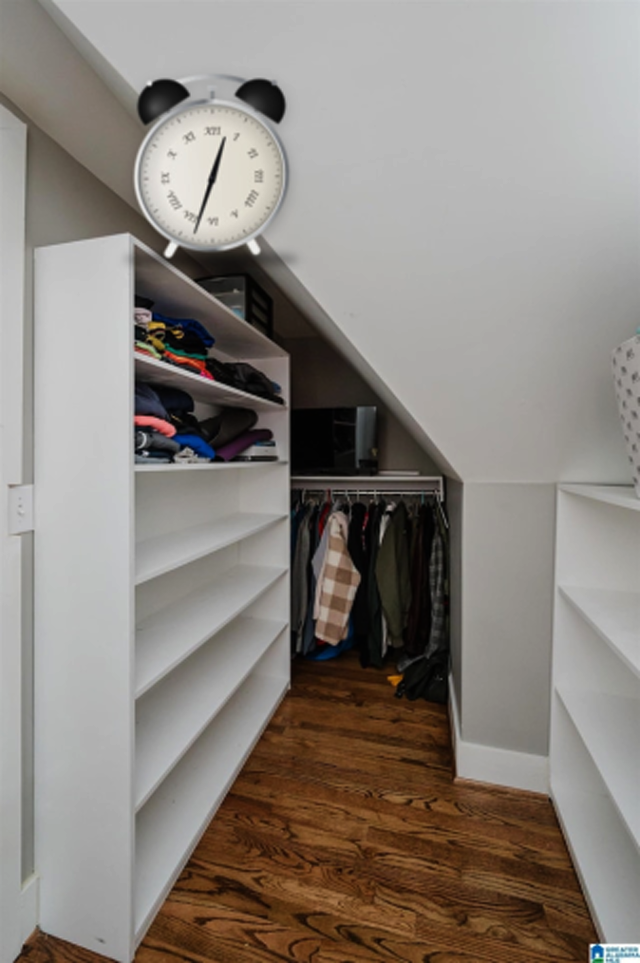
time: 12:33
